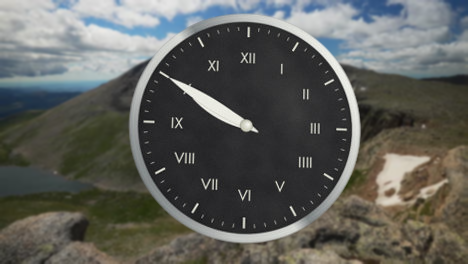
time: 9:50
